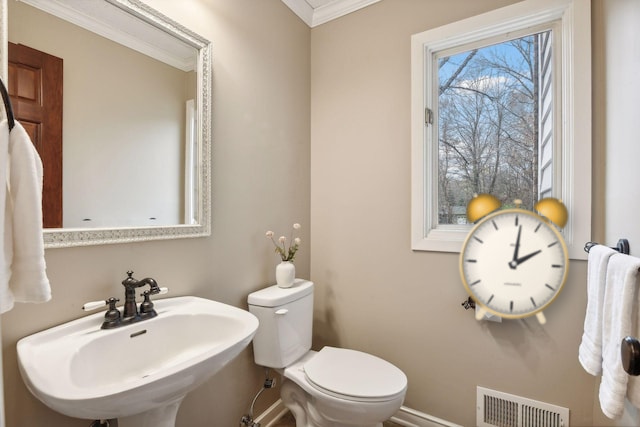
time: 2:01
